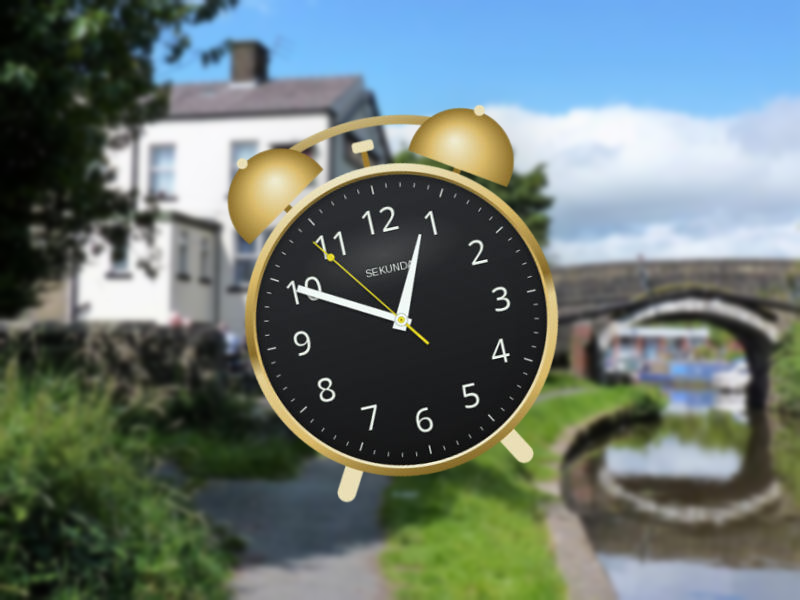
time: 12:49:54
